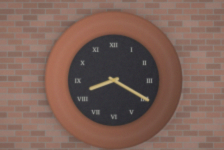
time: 8:20
